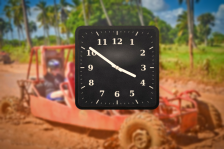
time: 3:51
